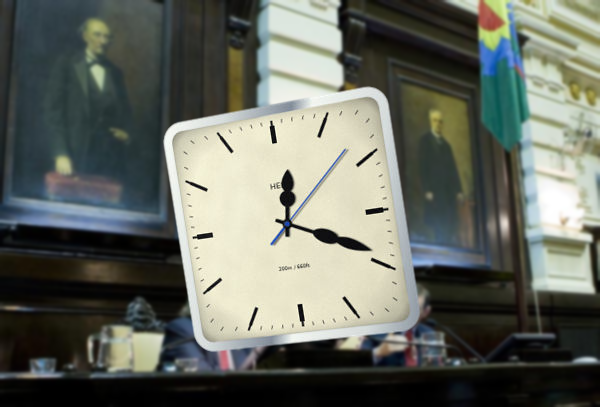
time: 12:19:08
